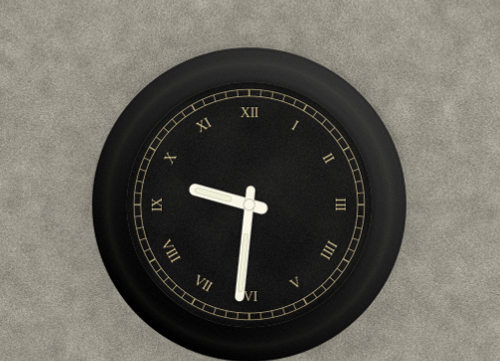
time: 9:31
